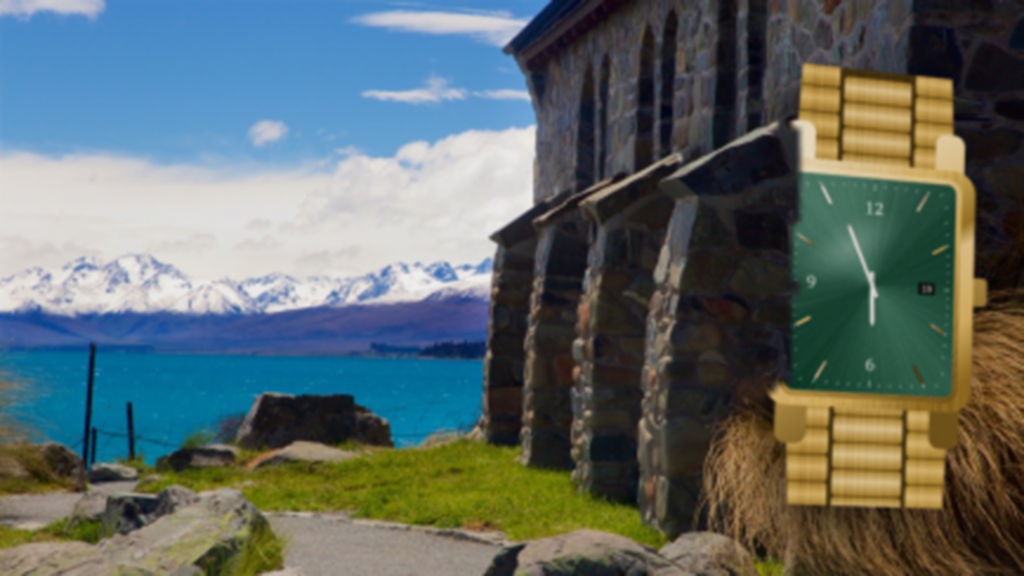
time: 5:56
